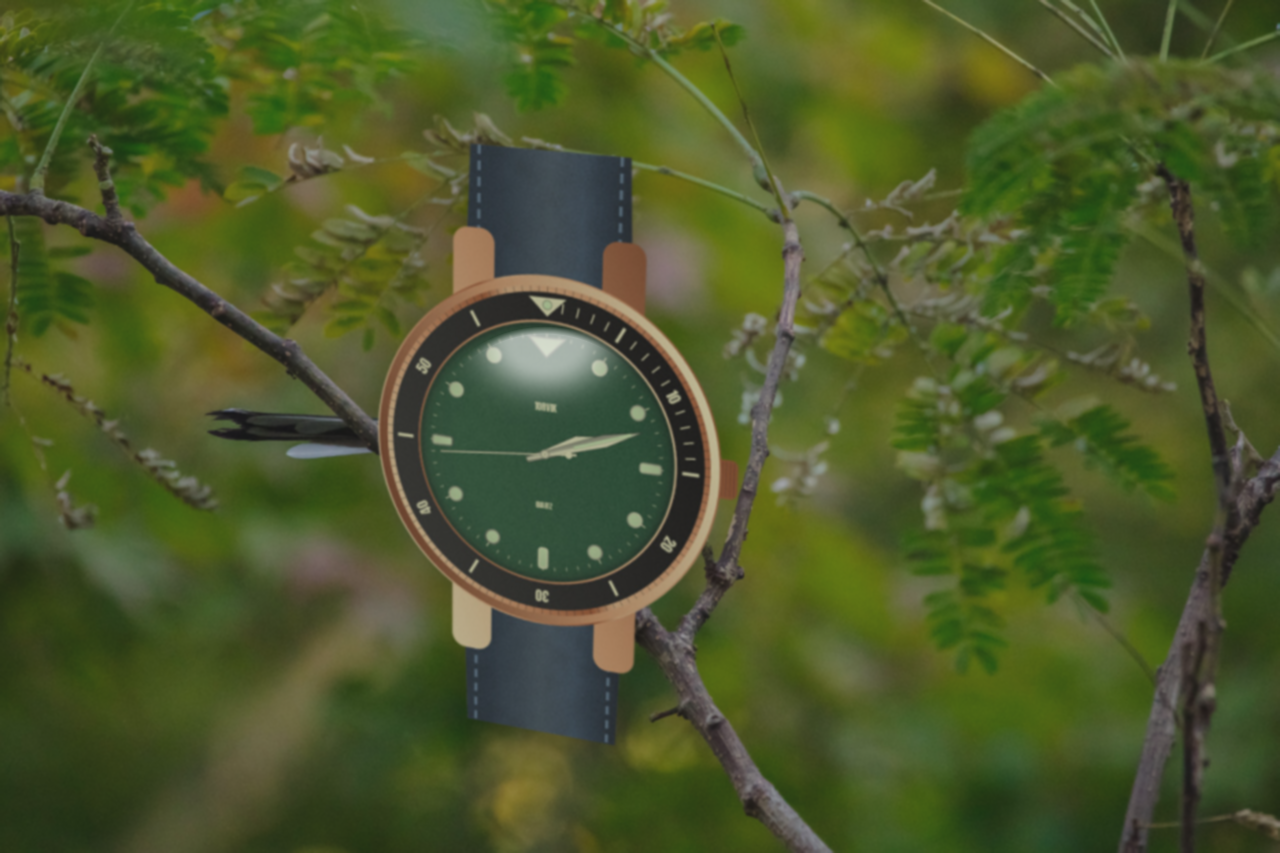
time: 2:11:44
